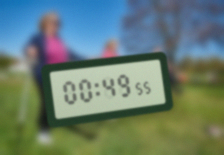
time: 0:49:55
